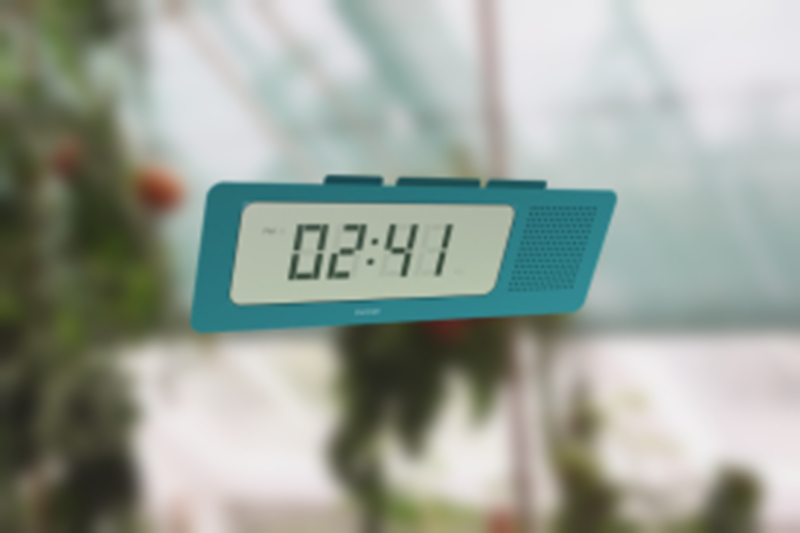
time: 2:41
